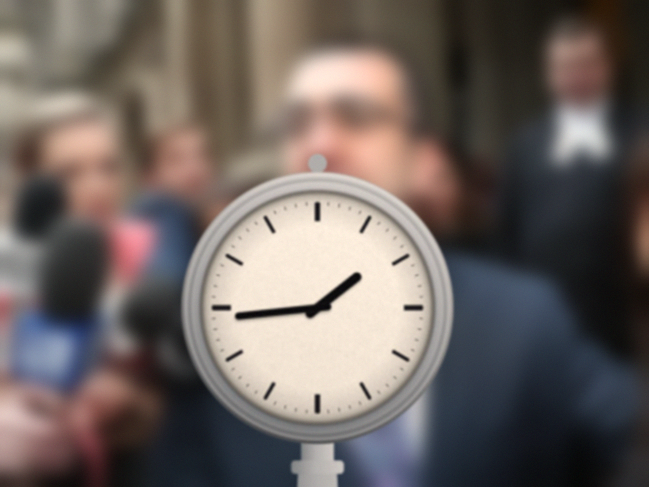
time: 1:44
